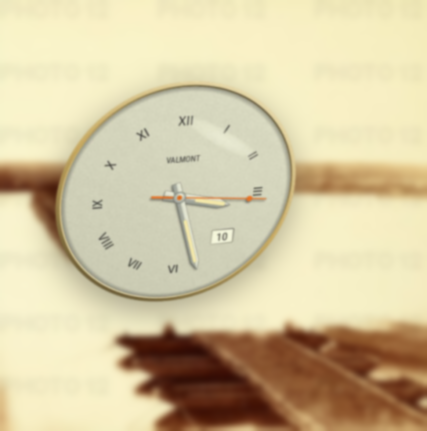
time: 3:27:16
